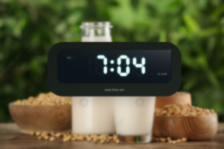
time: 7:04
